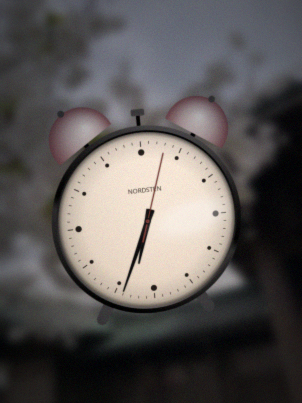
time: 6:34:03
